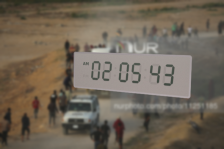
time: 2:05:43
